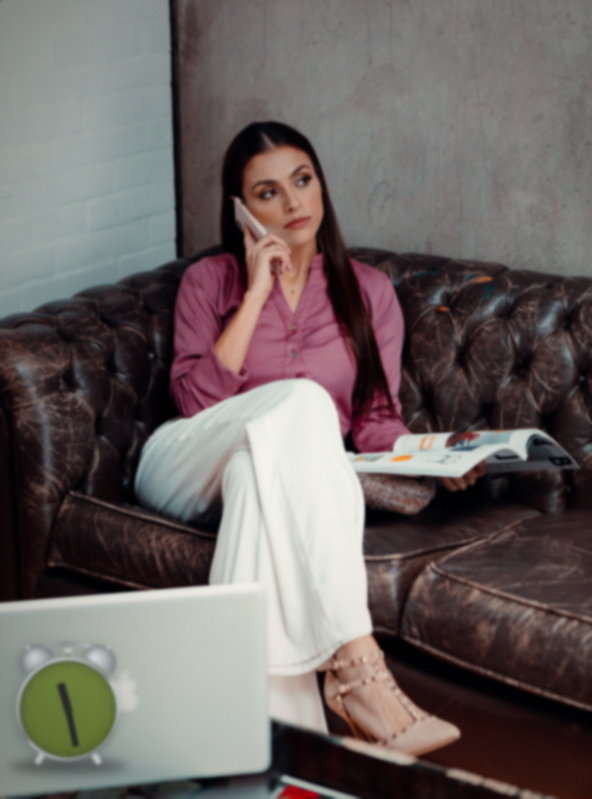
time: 11:28
